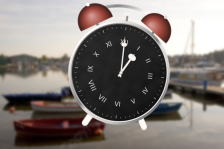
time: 1:00
